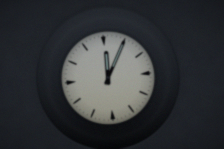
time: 12:05
